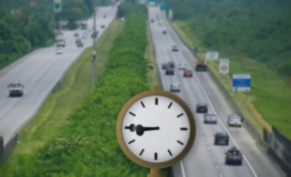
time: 8:45
